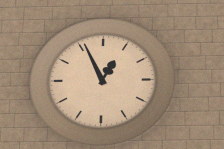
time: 12:56
